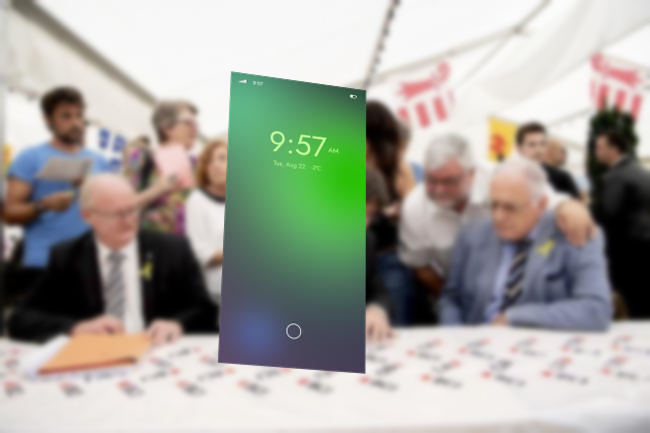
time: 9:57
